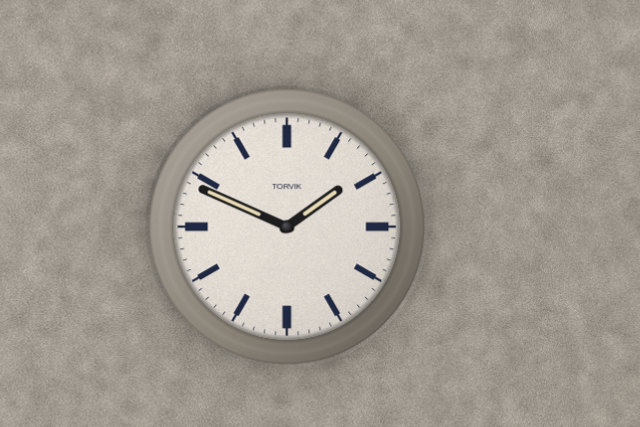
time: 1:49
